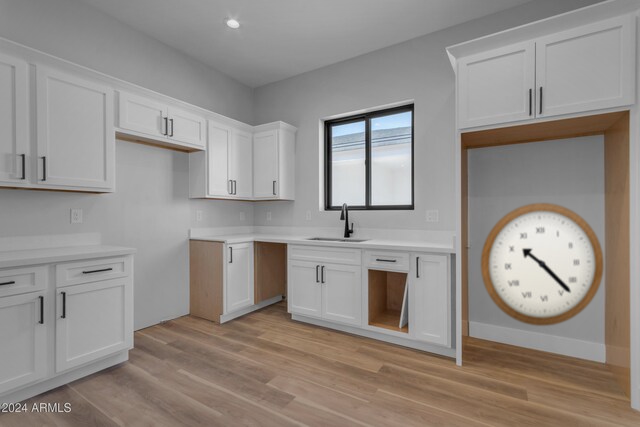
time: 10:23
